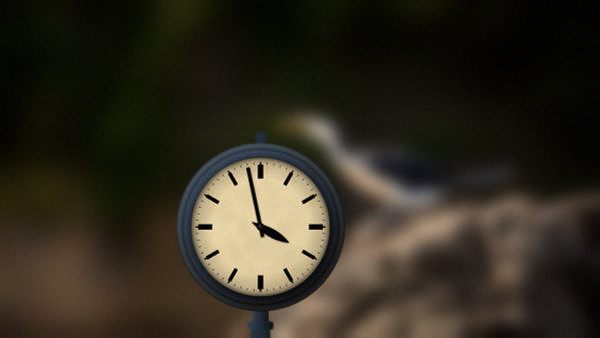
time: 3:58
